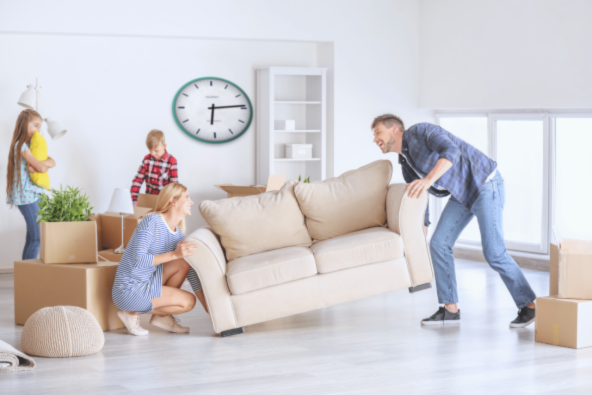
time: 6:14
